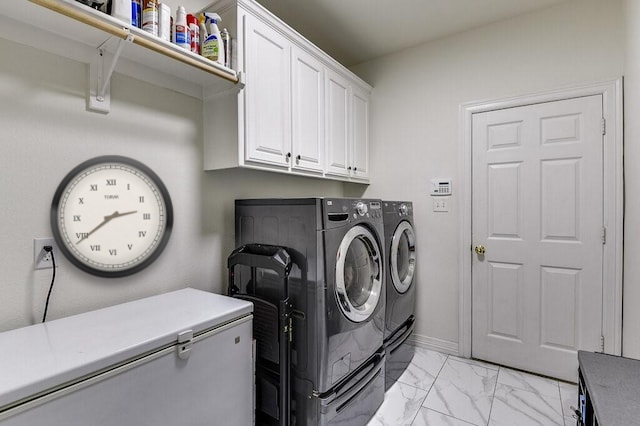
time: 2:39
